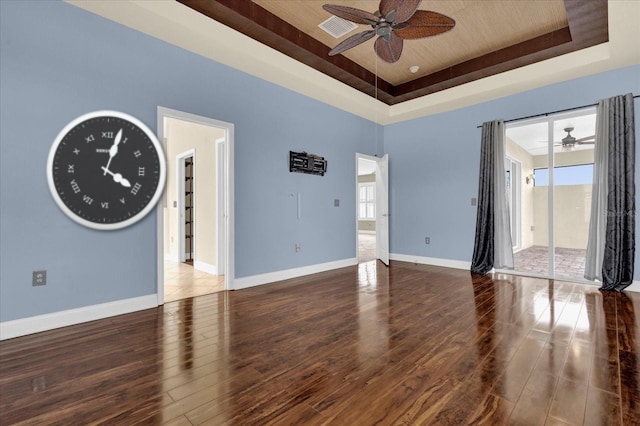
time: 4:03
